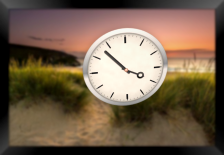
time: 3:53
